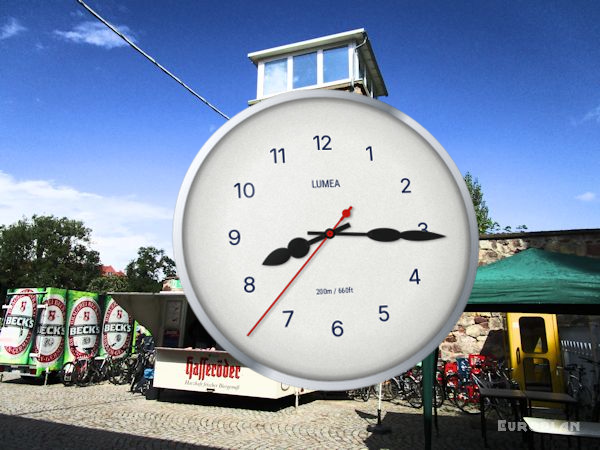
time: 8:15:37
